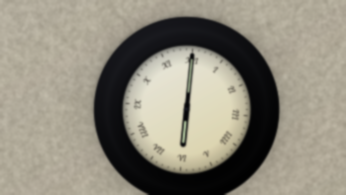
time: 6:00
